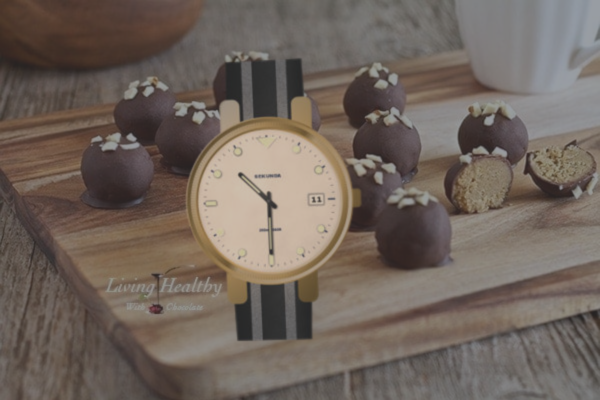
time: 10:30
